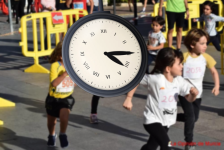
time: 4:15
